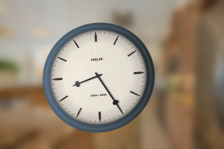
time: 8:25
